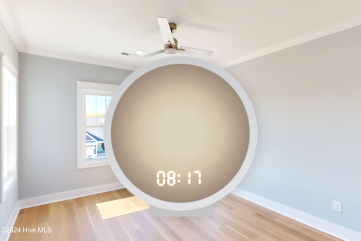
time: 8:17
